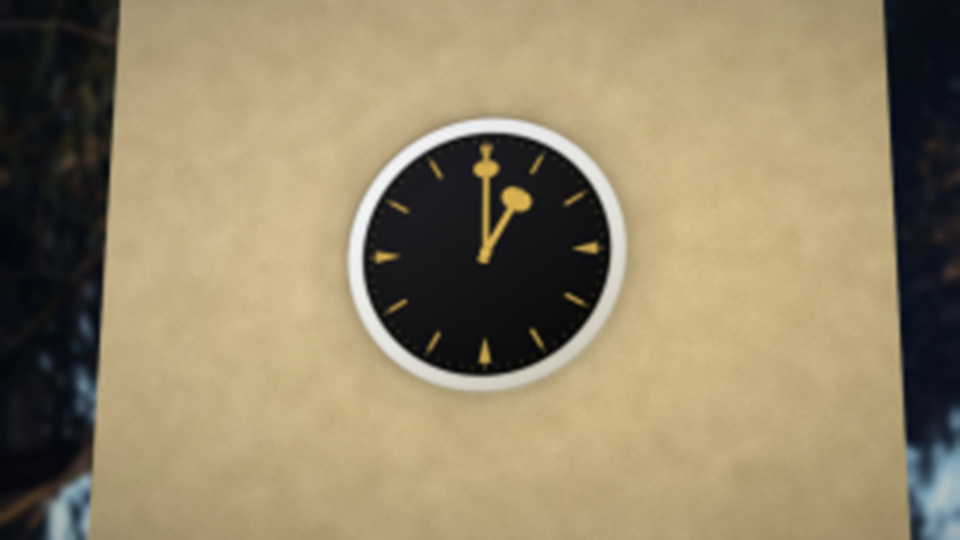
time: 1:00
